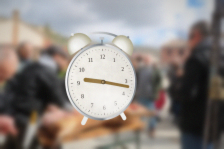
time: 9:17
